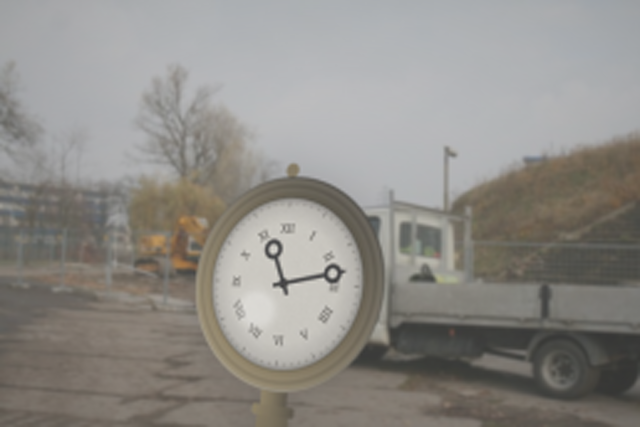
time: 11:13
